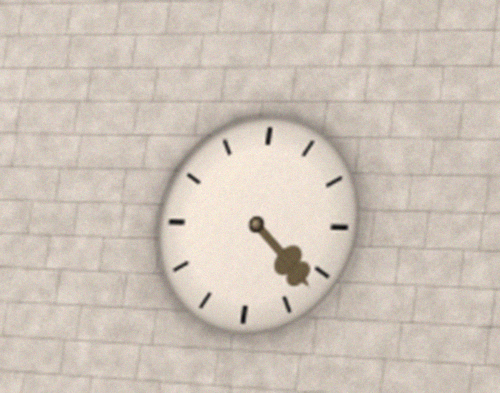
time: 4:22
